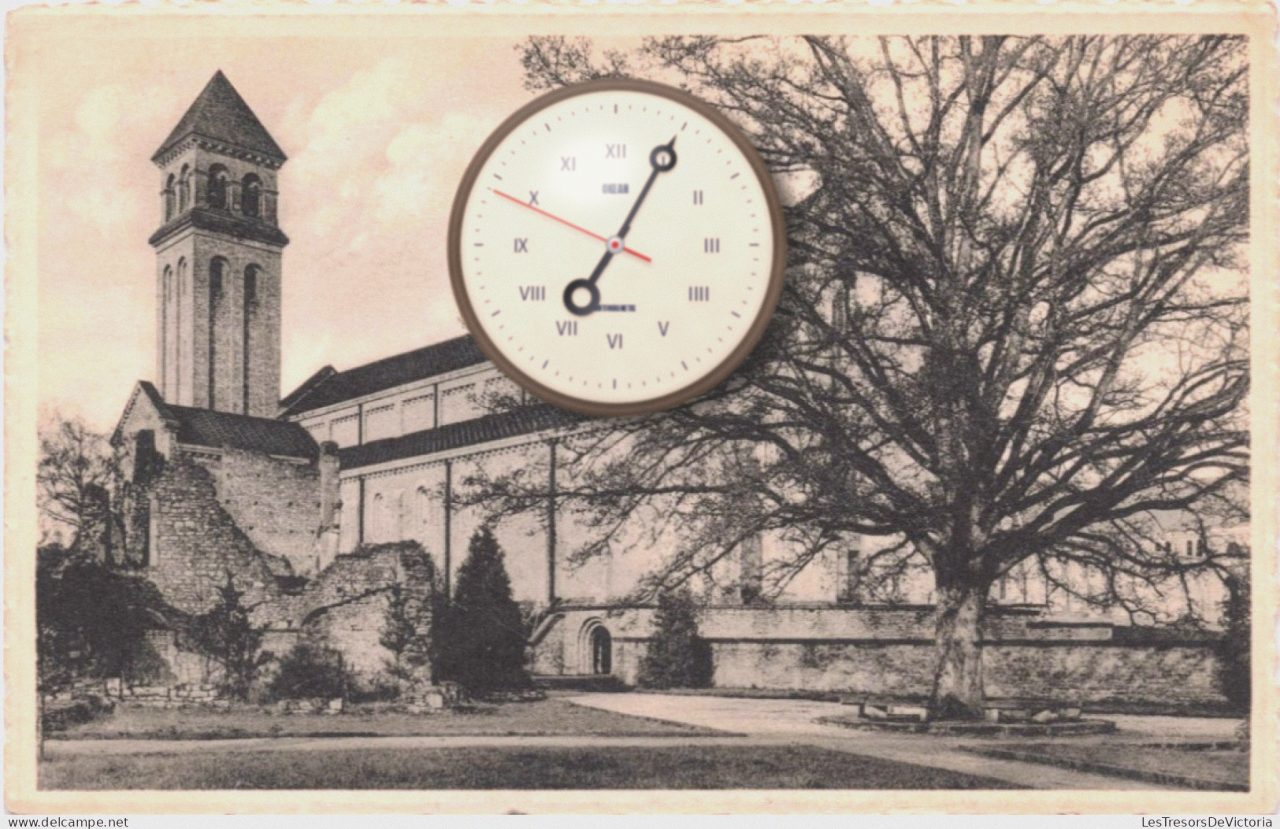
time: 7:04:49
